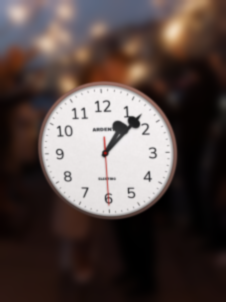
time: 1:07:30
